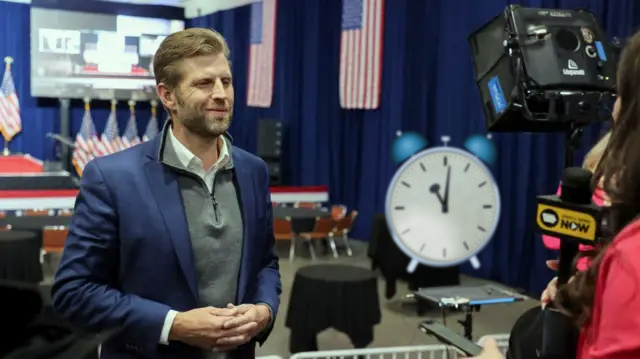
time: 11:01
